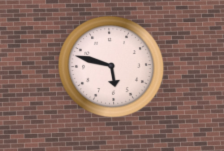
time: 5:48
